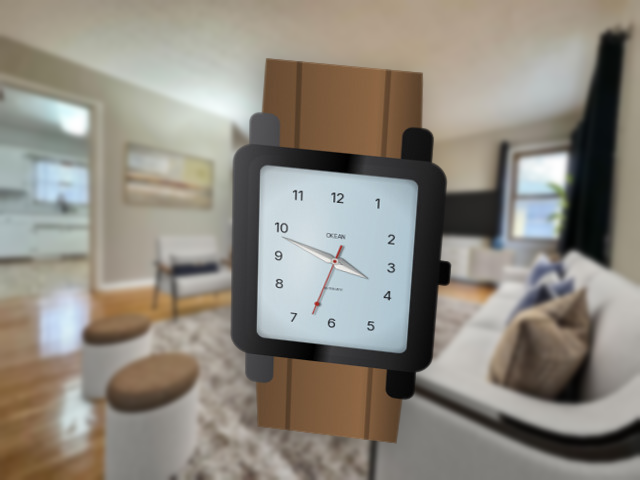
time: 3:48:33
